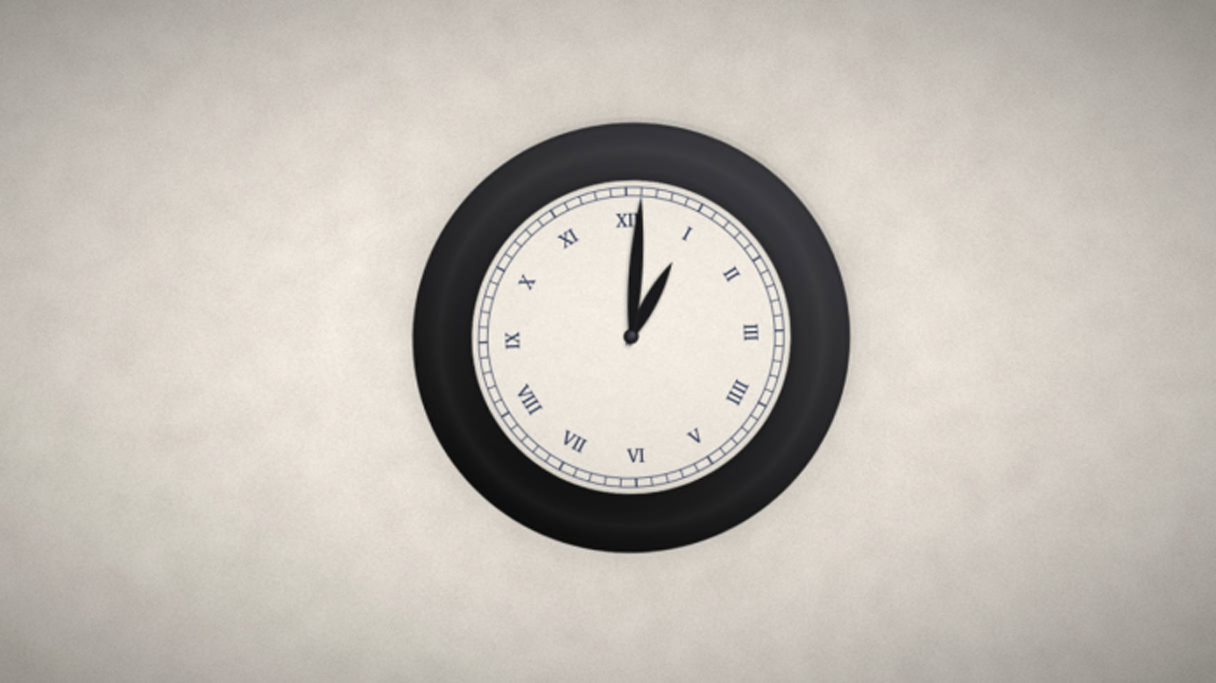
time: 1:01
